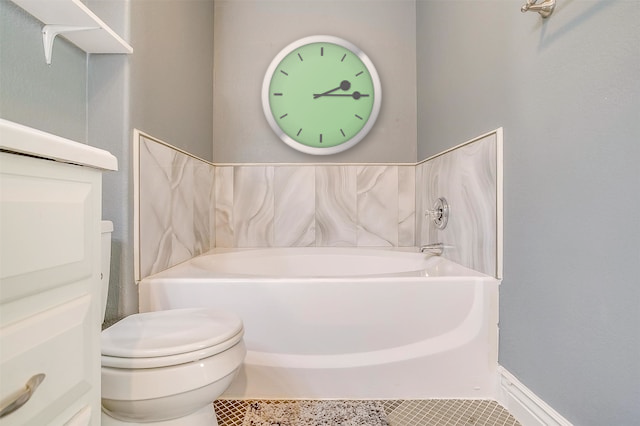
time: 2:15
